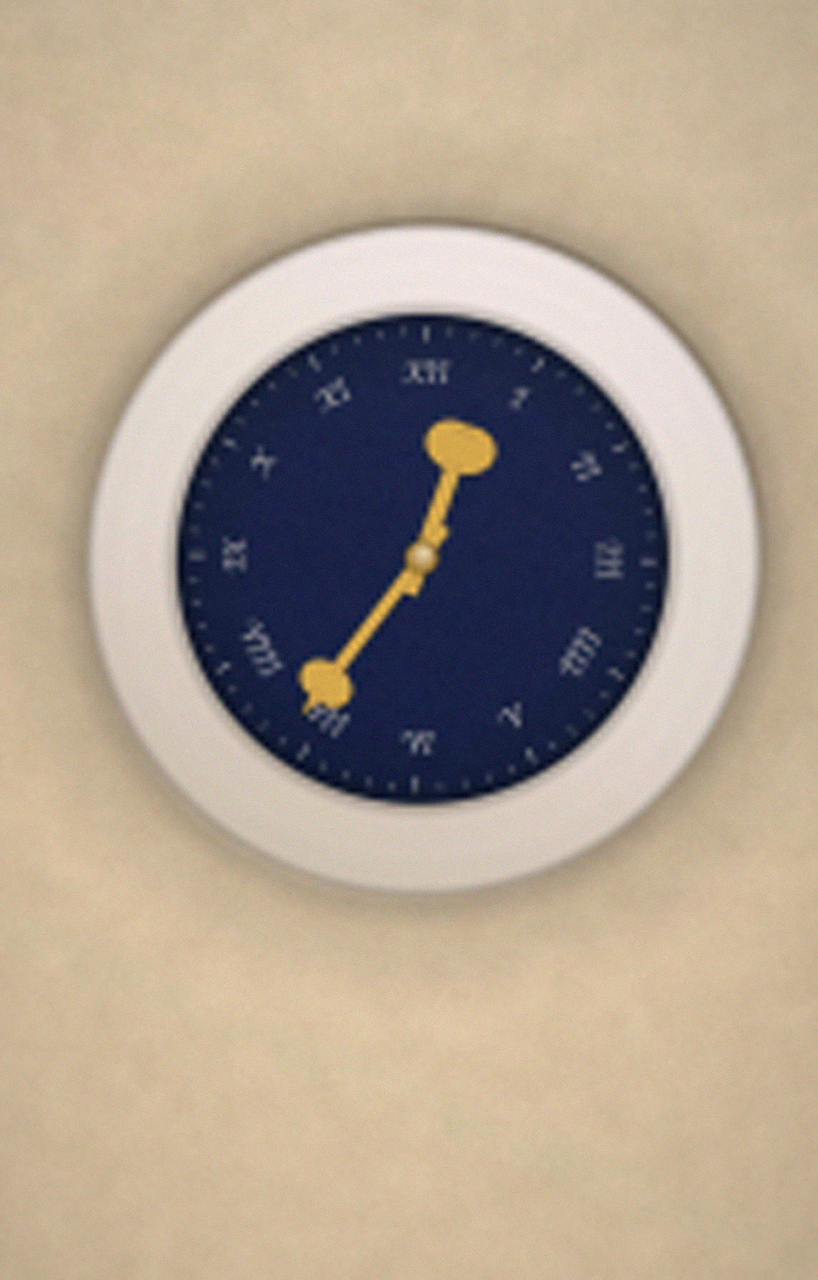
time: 12:36
